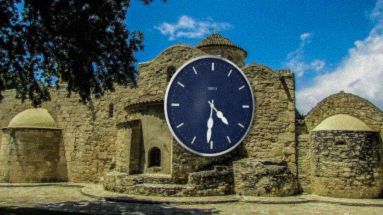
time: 4:31
